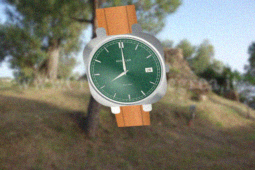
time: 8:00
